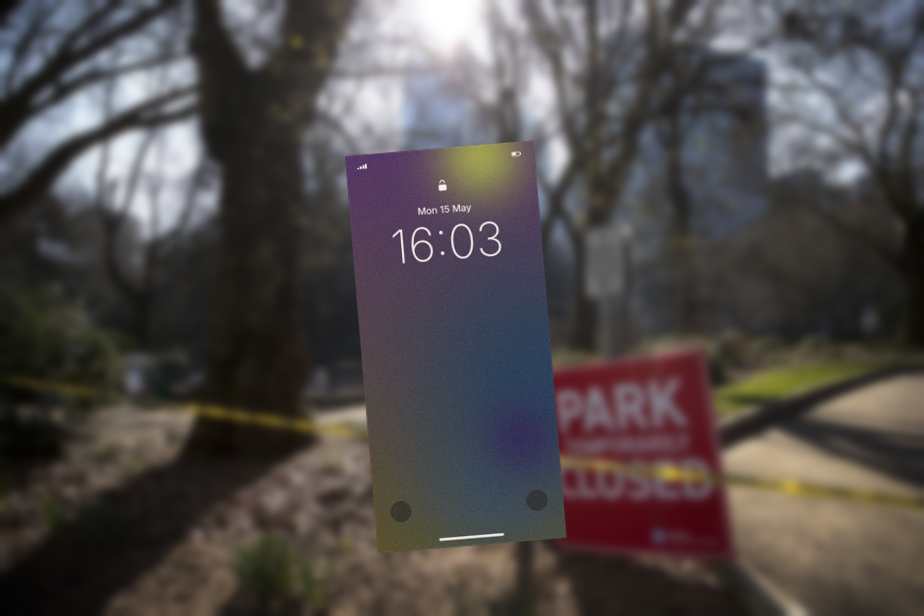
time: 16:03
